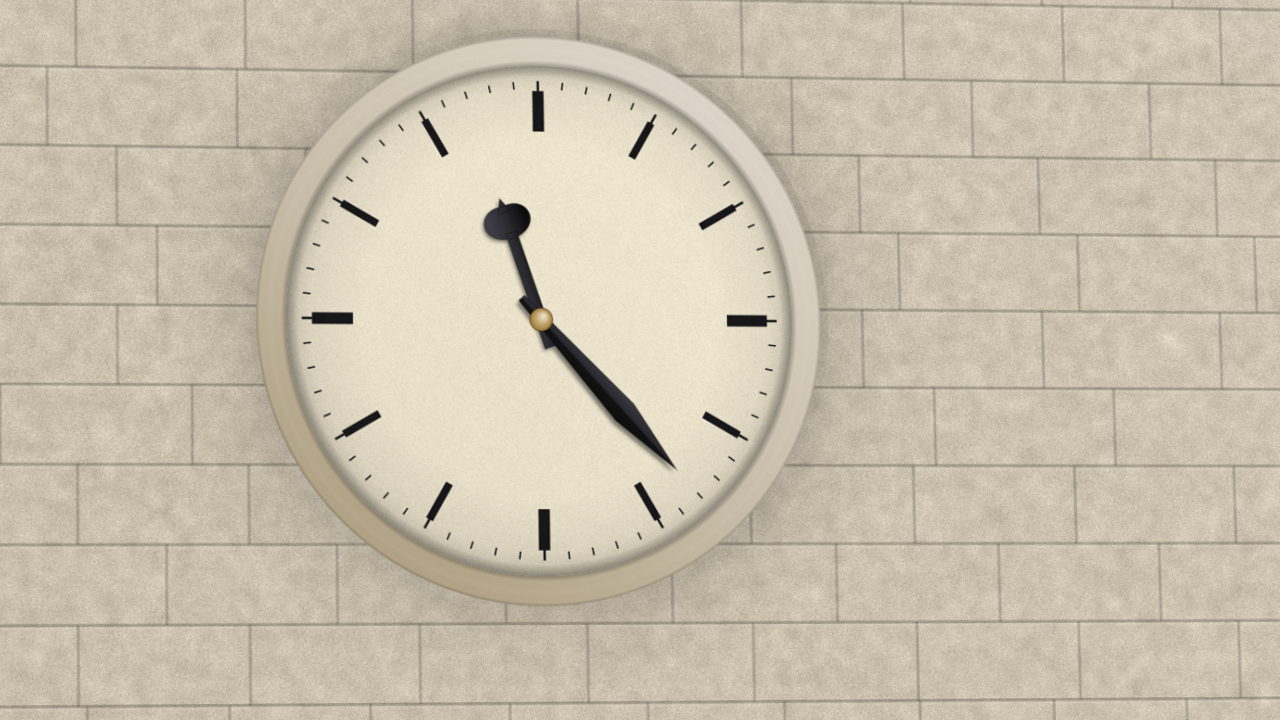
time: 11:23
